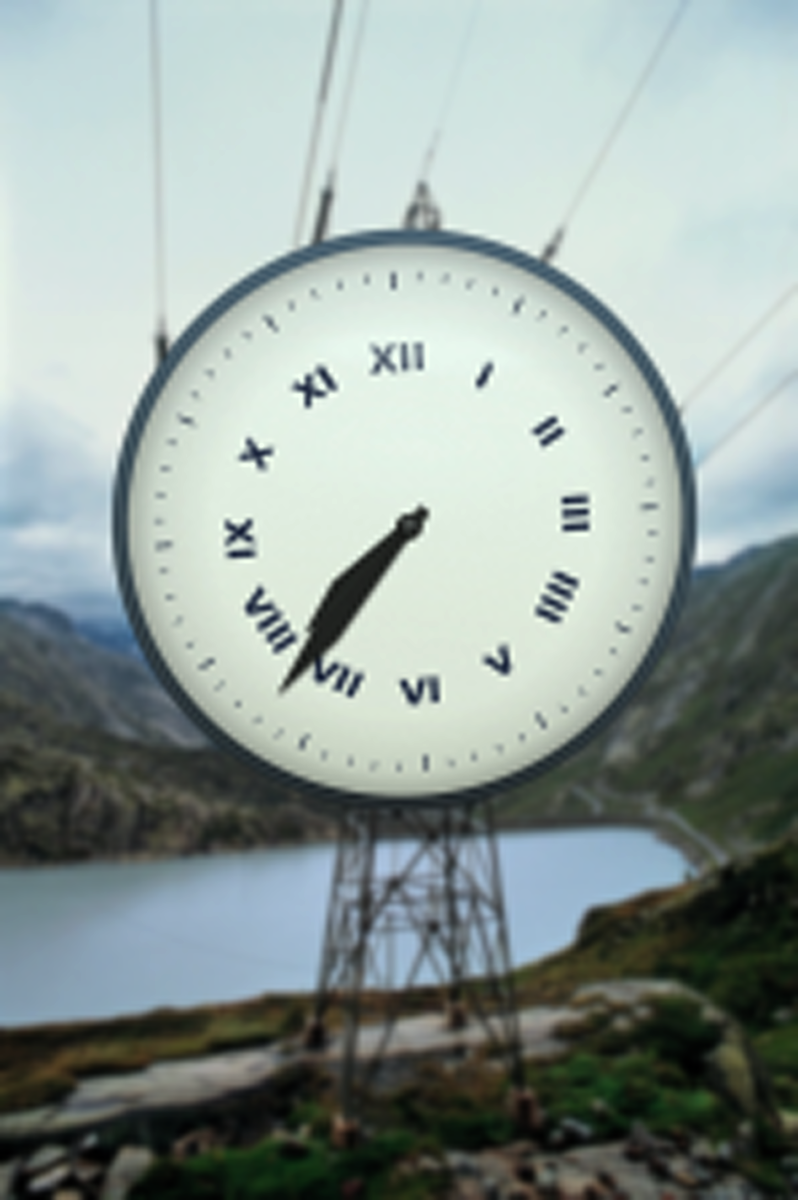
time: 7:37
